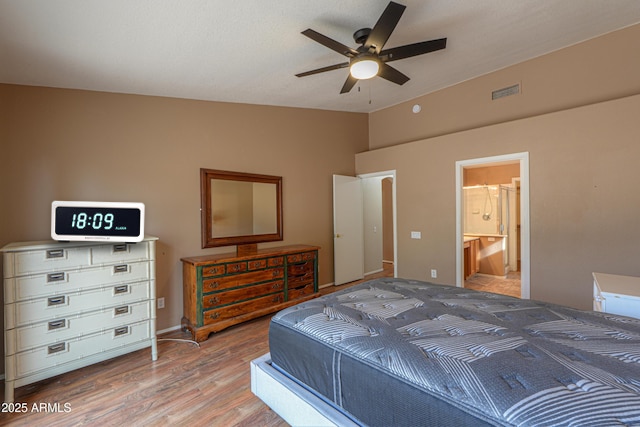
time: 18:09
